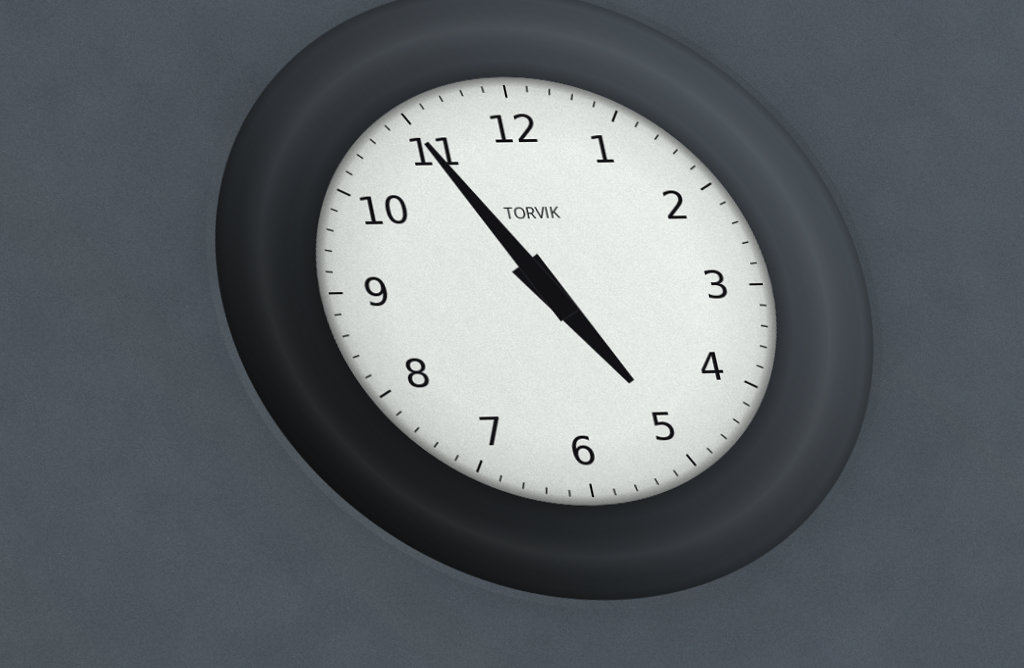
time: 4:55
